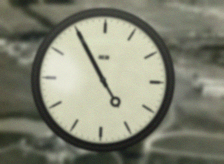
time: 4:55
